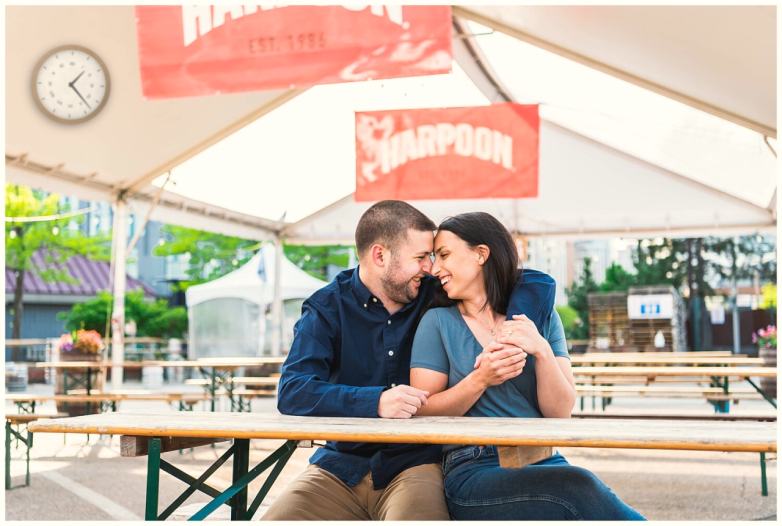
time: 1:23
